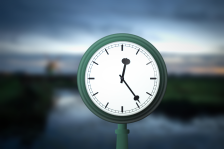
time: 12:24
